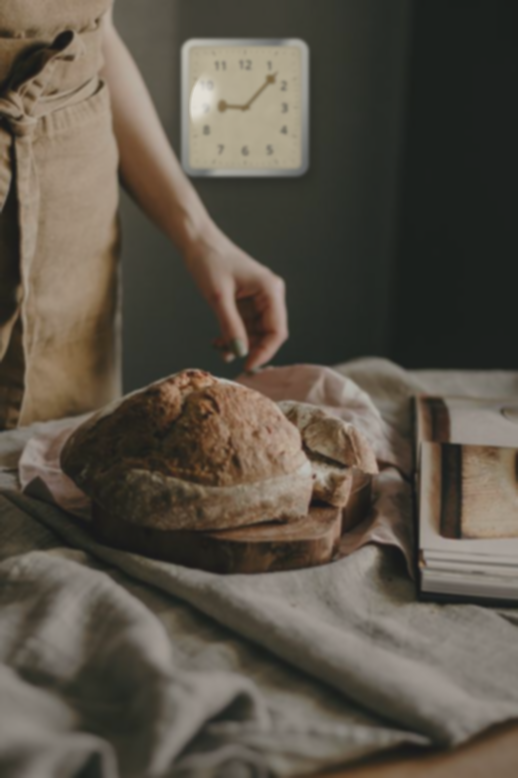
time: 9:07
